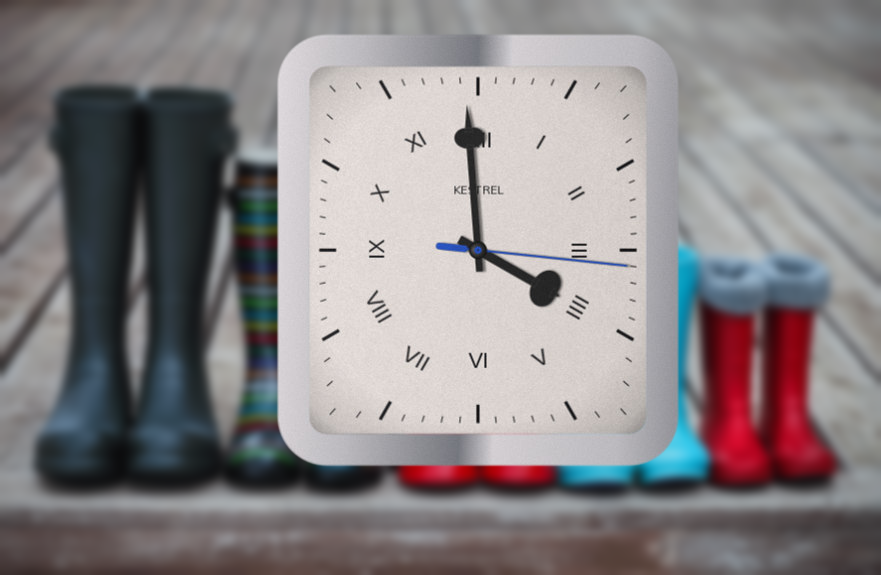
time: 3:59:16
